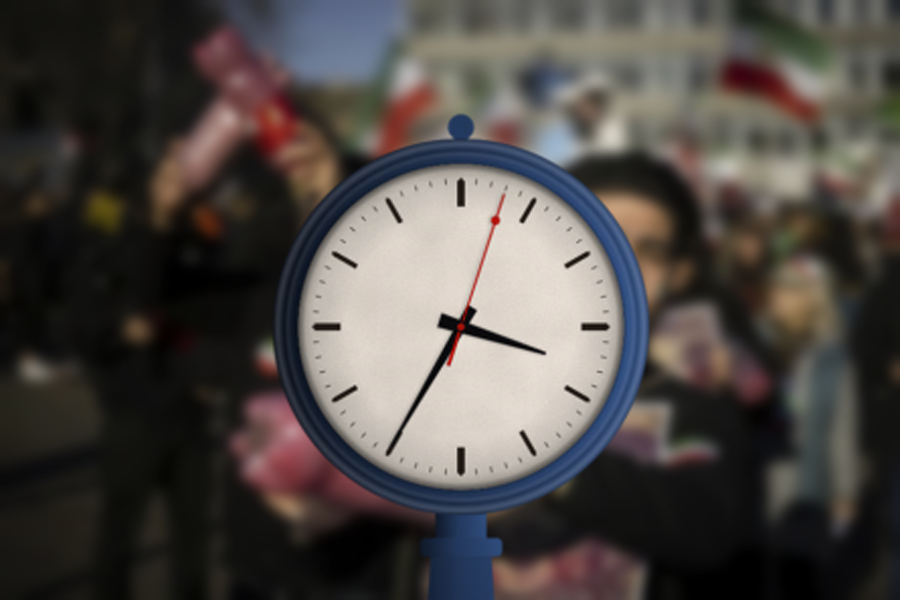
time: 3:35:03
